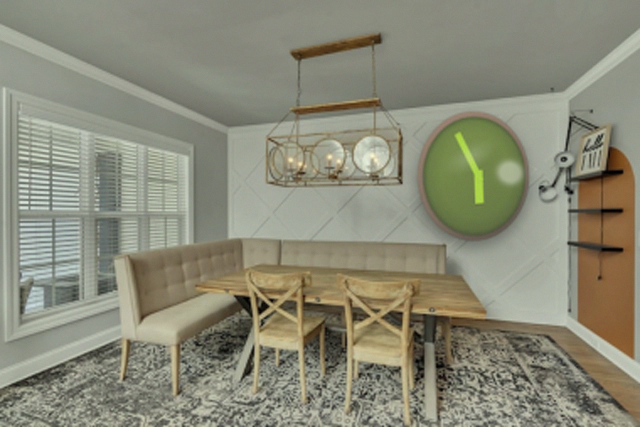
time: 5:55
